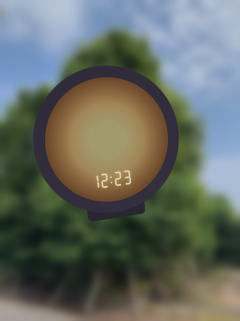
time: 12:23
